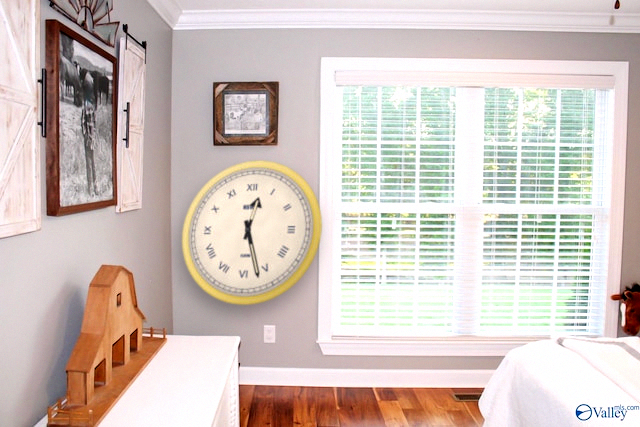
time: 12:27
